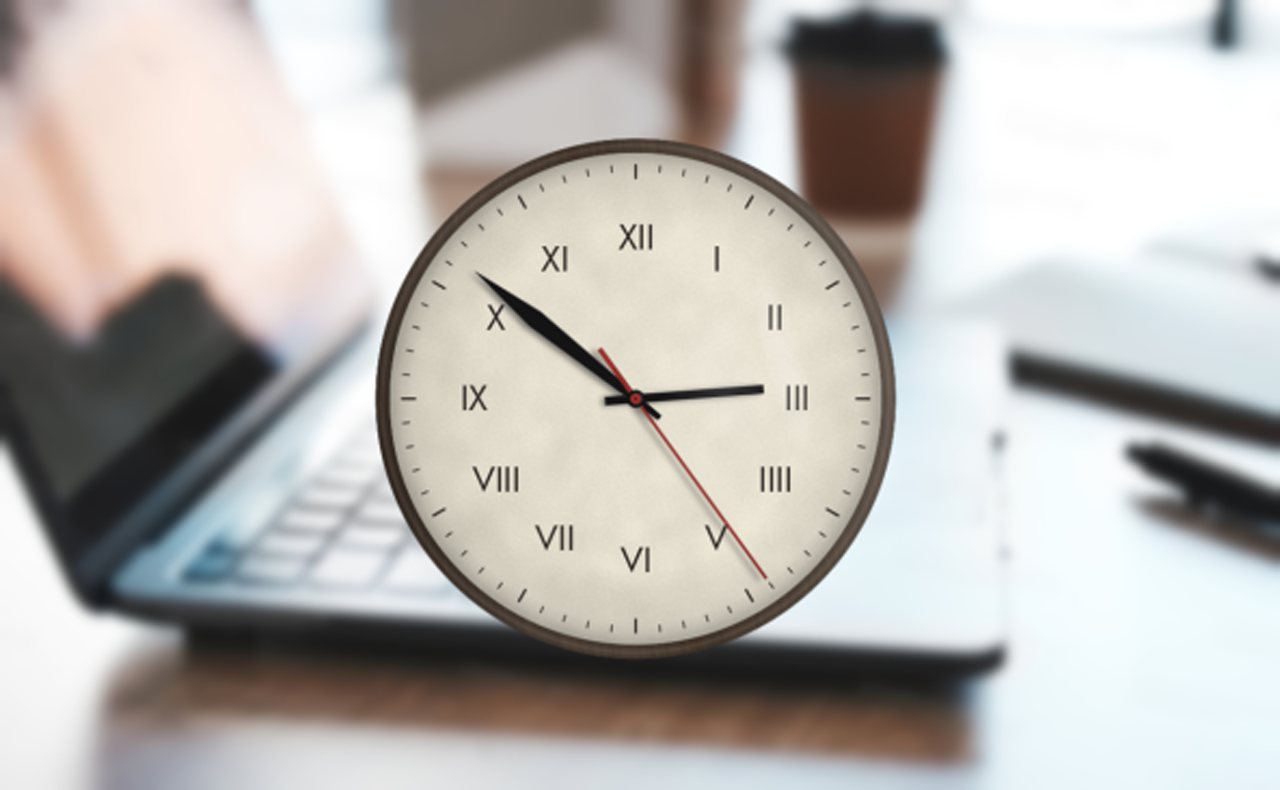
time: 2:51:24
